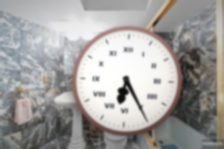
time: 6:25
